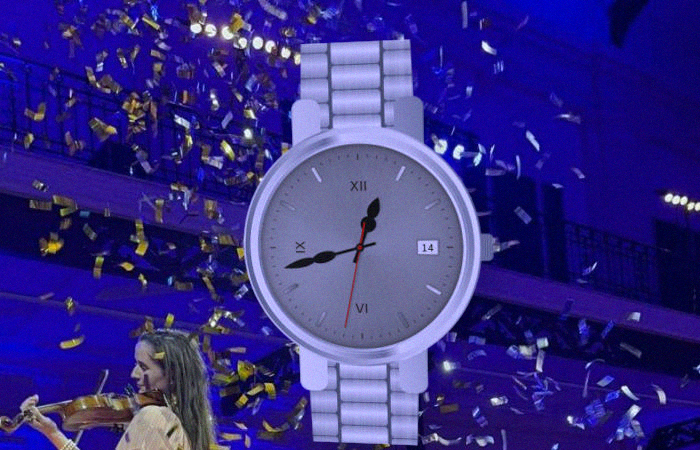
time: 12:42:32
